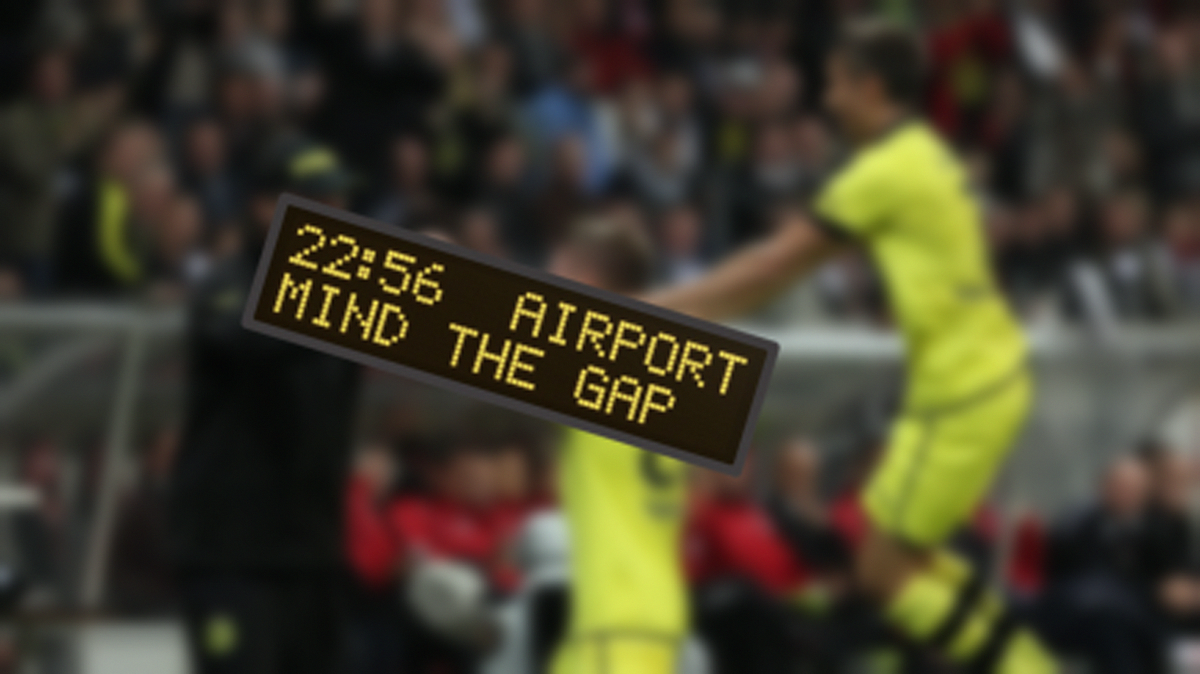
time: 22:56
